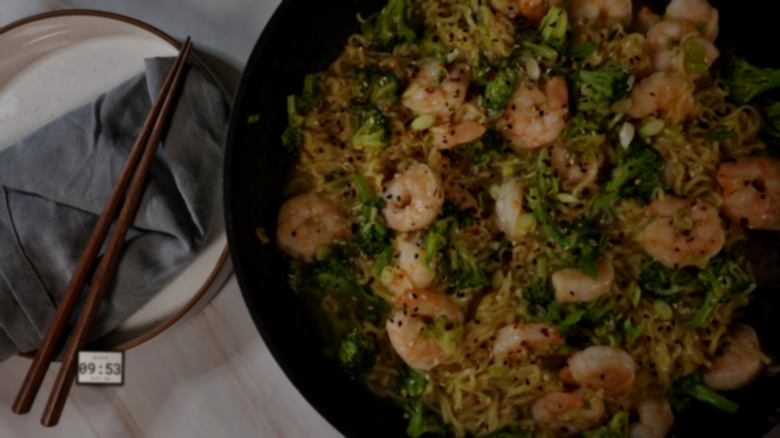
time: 9:53
